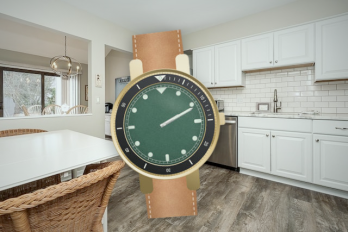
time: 2:11
